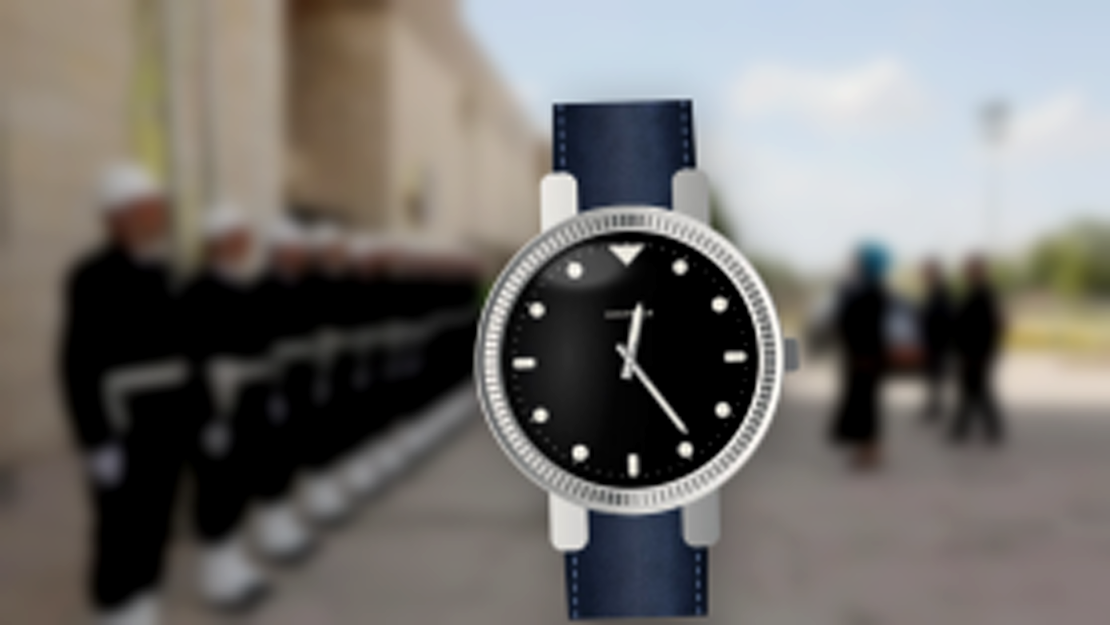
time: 12:24
